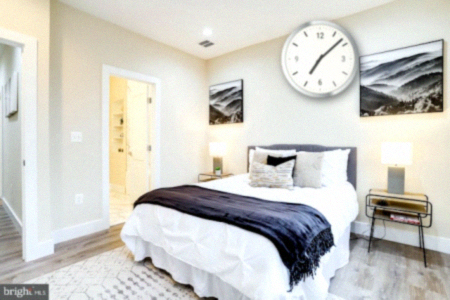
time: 7:08
